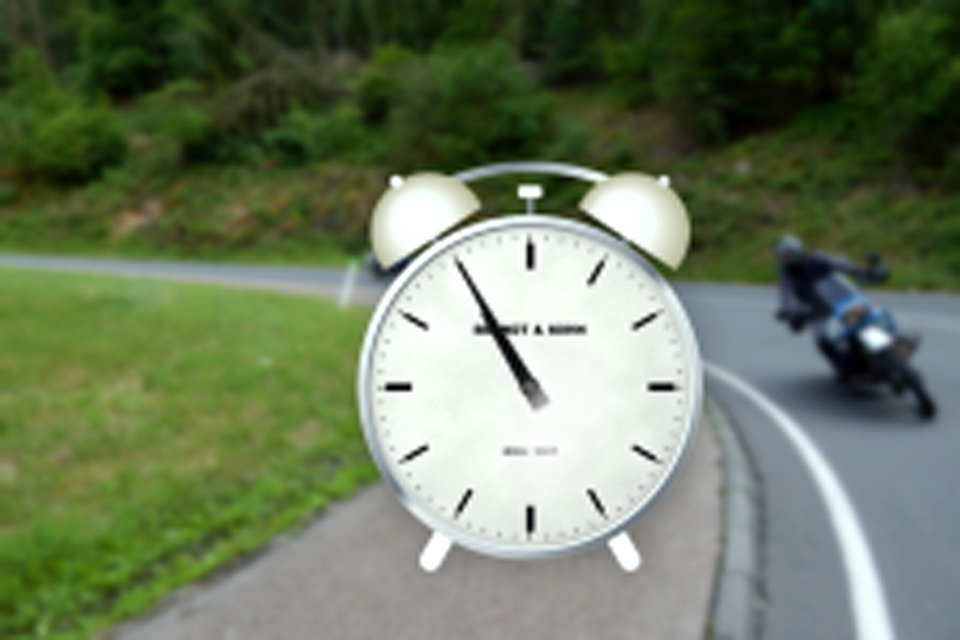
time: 10:55
